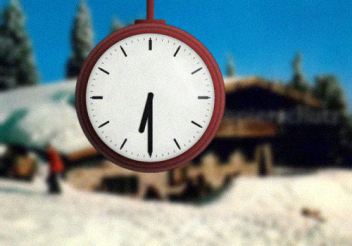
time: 6:30
